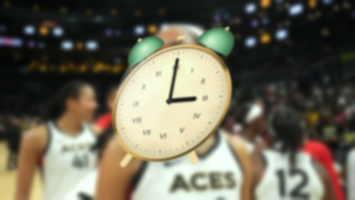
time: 3:00
